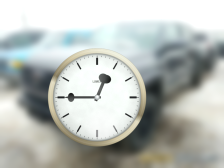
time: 12:45
